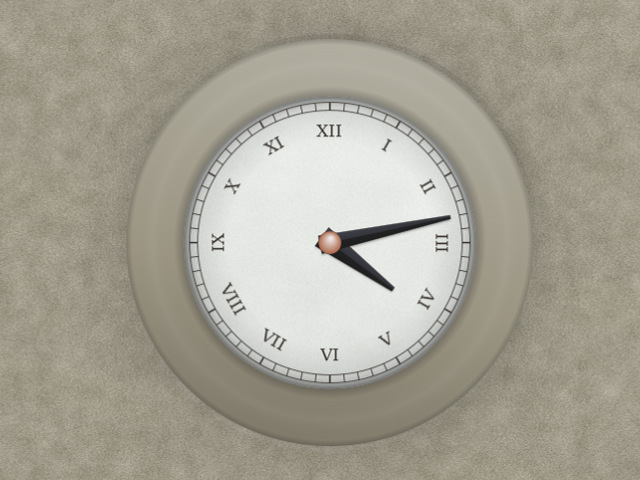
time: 4:13
